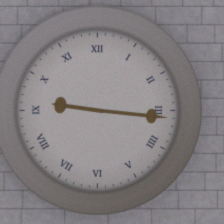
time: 9:16
